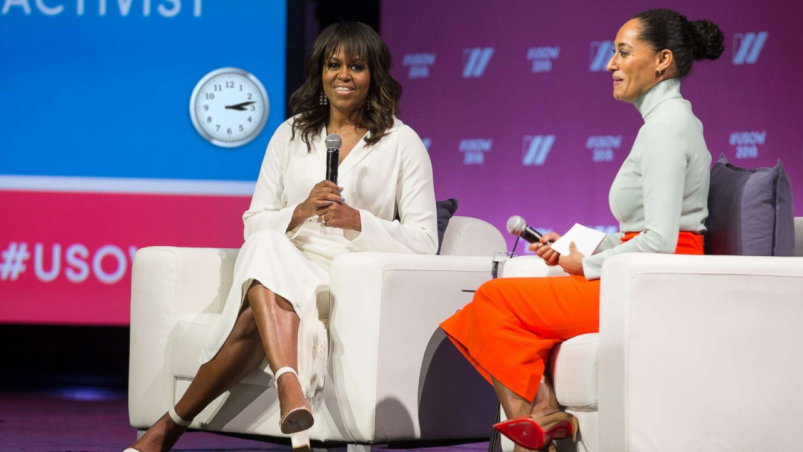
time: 3:13
